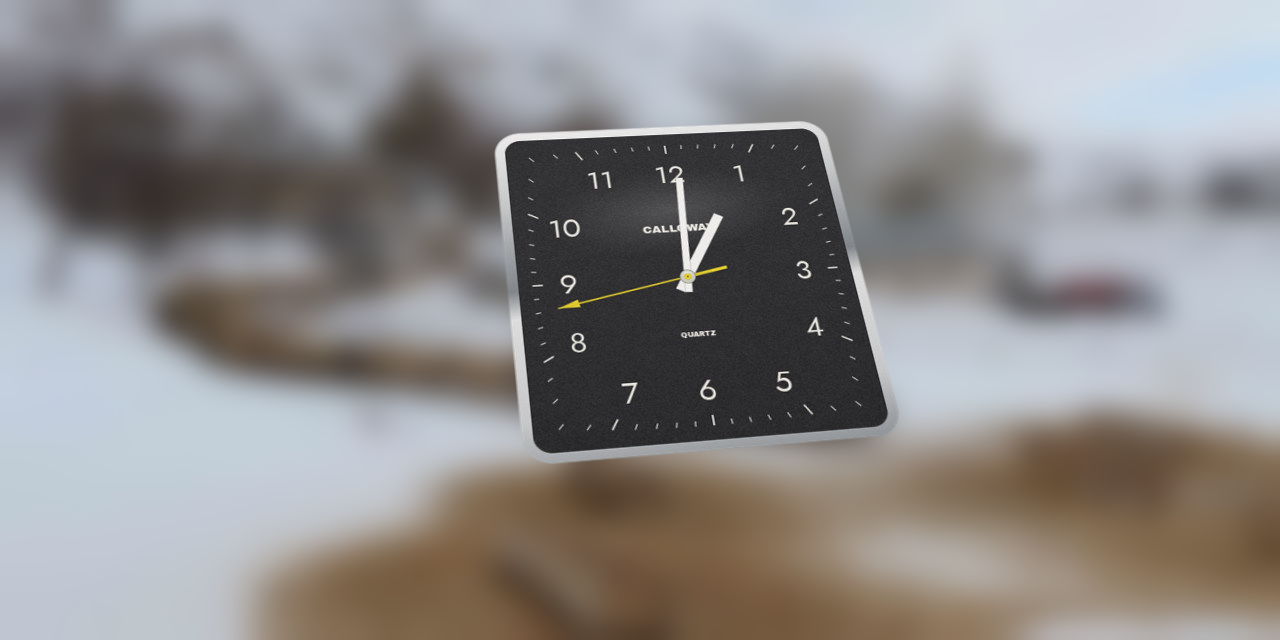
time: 1:00:43
